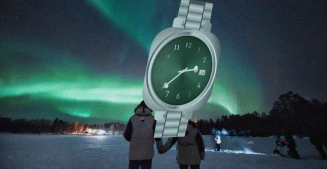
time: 2:38
